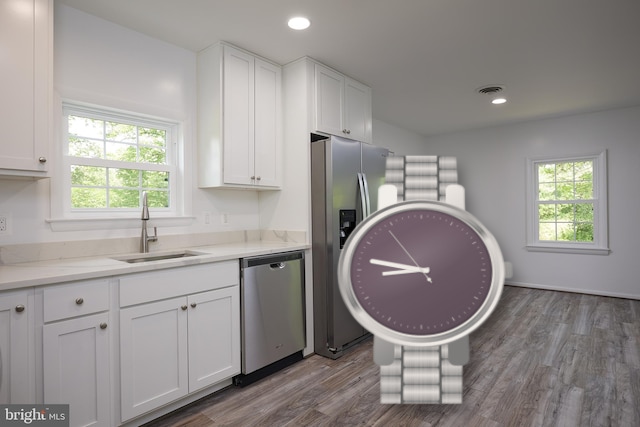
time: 8:46:54
